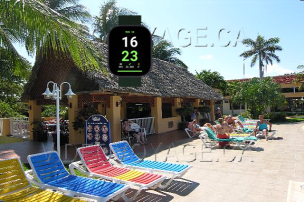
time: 16:23
